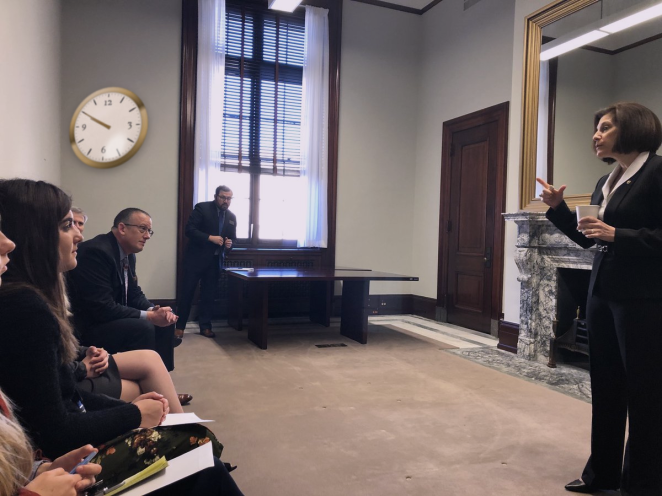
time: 9:50
